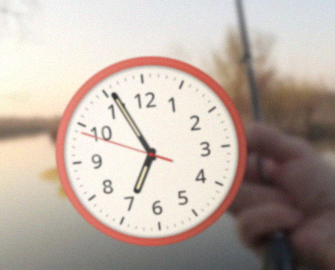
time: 6:55:49
